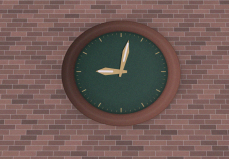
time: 9:02
